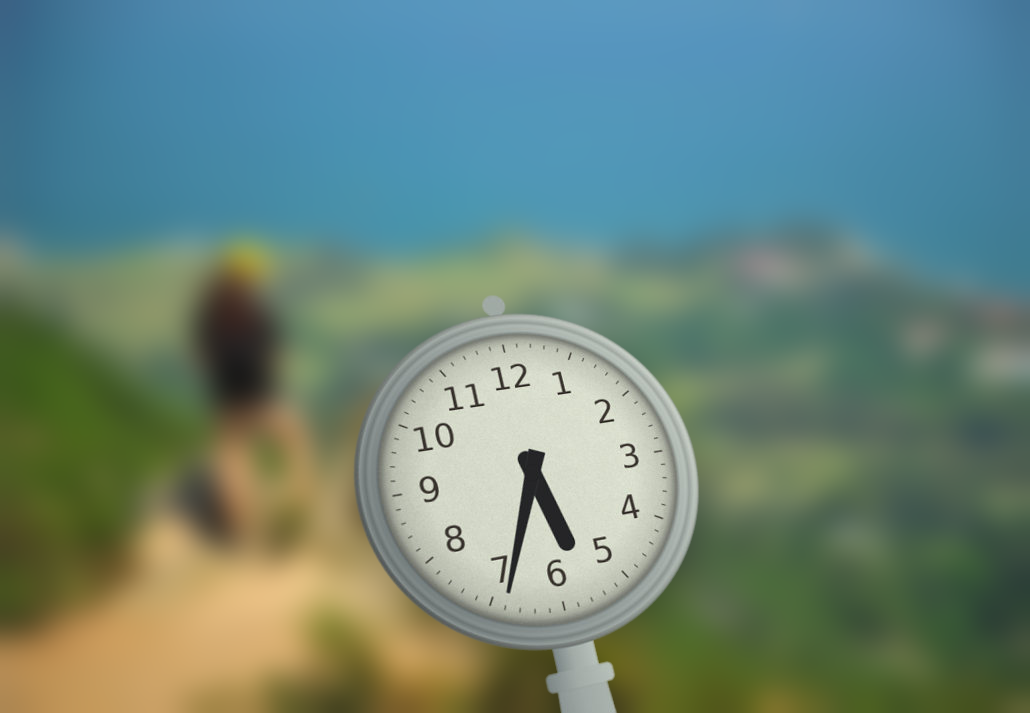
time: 5:34
